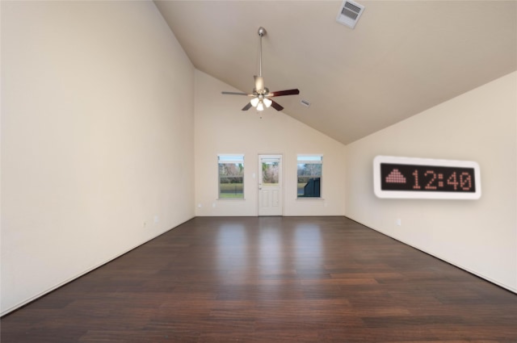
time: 12:40
